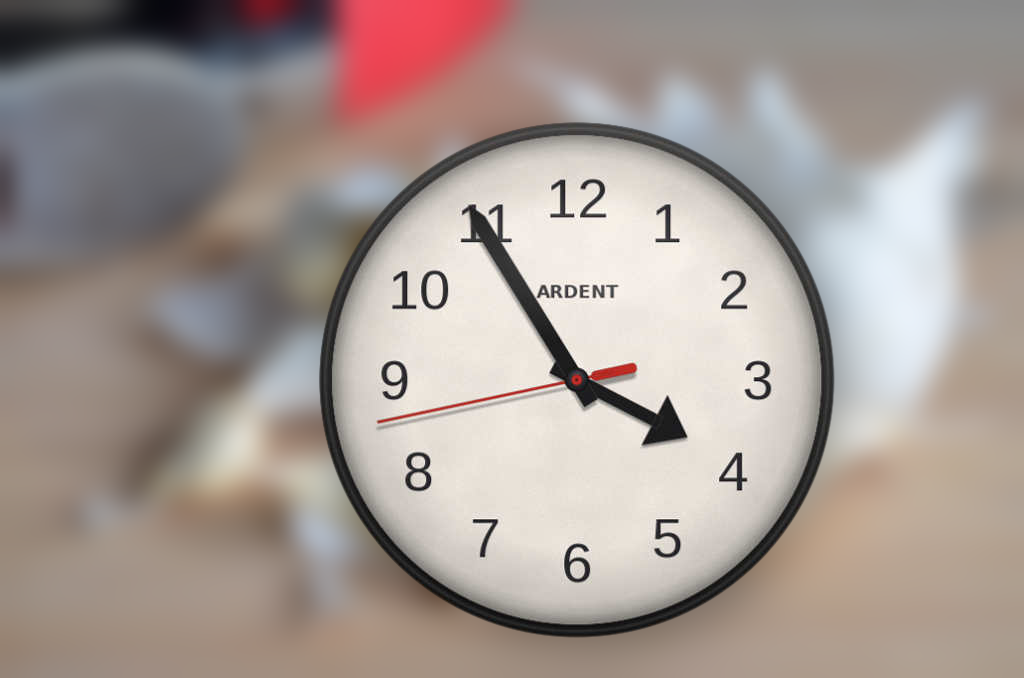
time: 3:54:43
